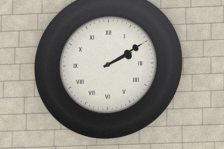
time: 2:10
